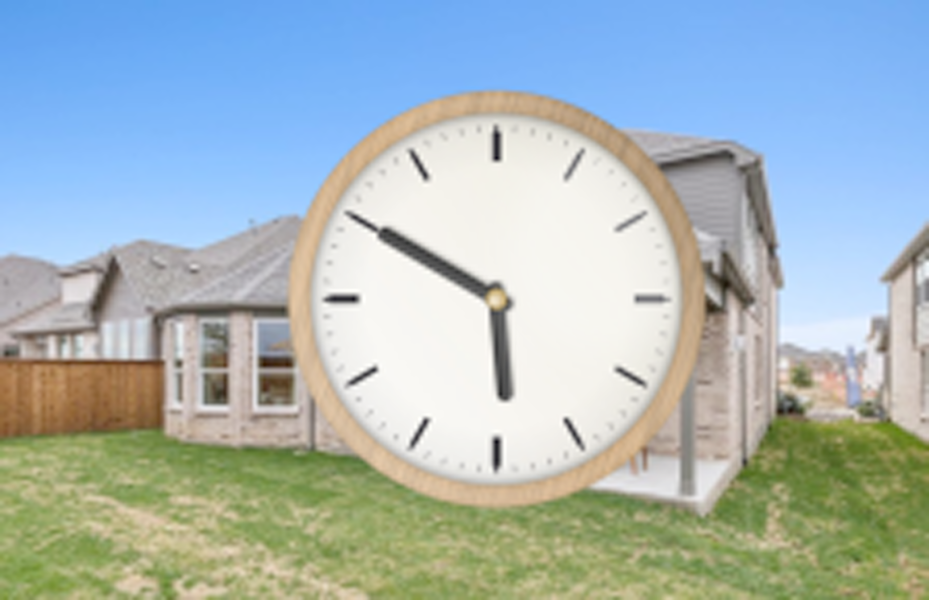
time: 5:50
